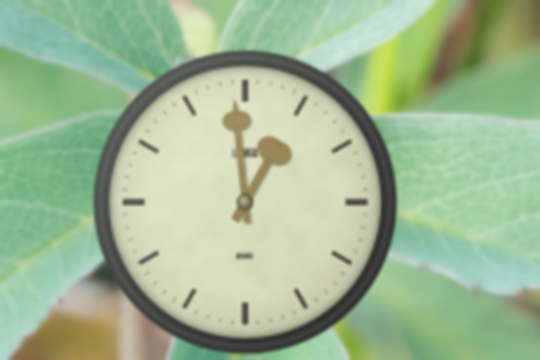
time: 12:59
